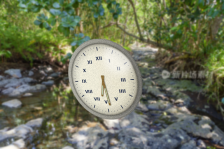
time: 6:29
